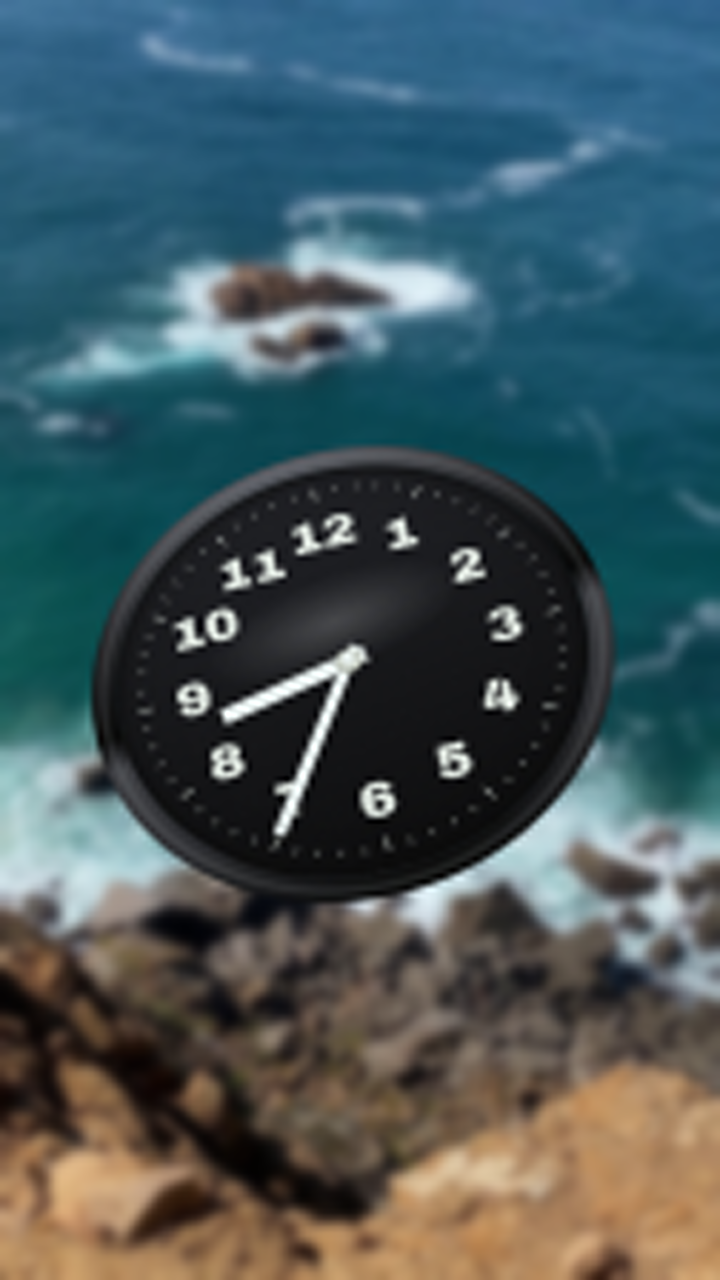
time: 8:35
